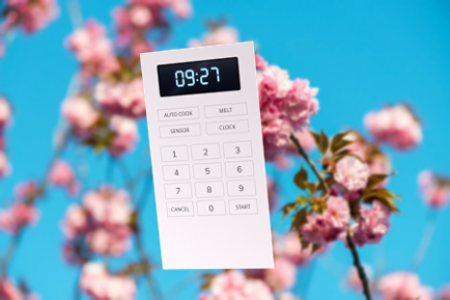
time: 9:27
